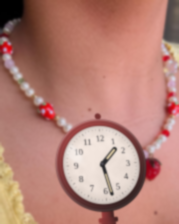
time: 1:28
